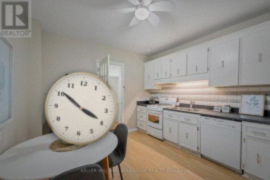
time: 3:51
